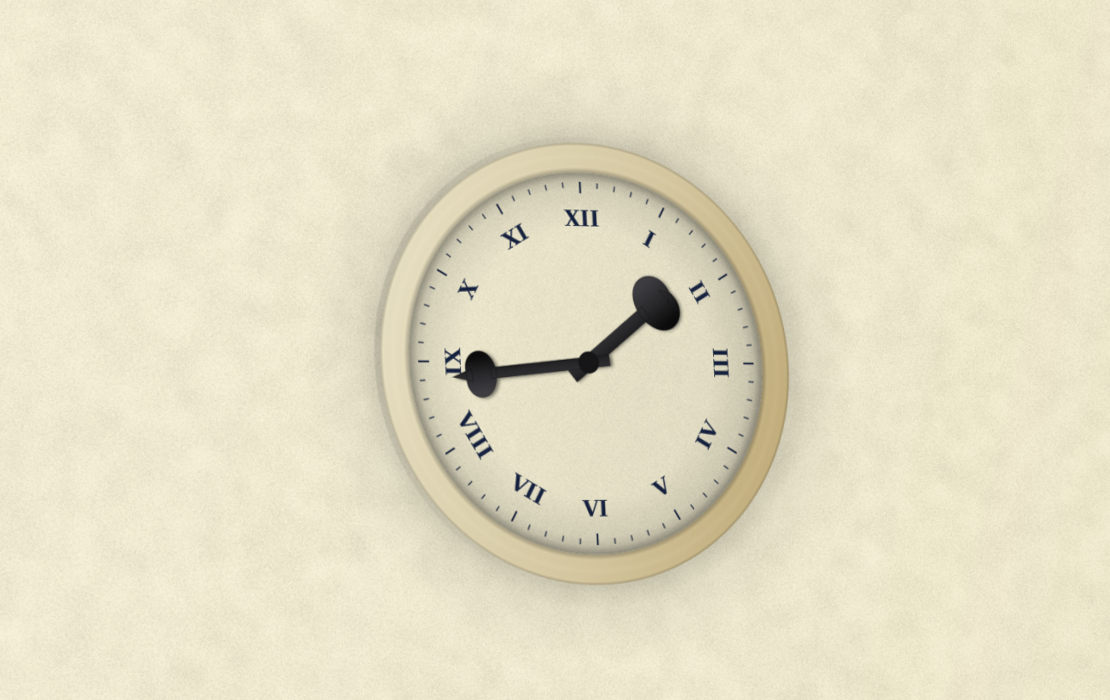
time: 1:44
